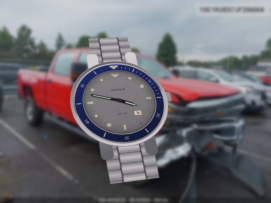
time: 3:48
